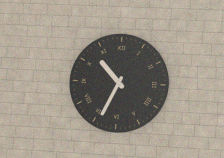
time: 10:34
